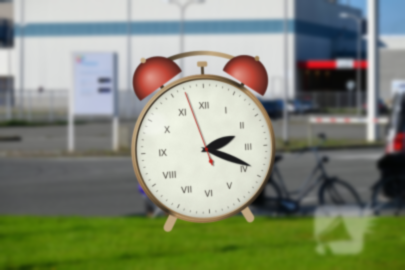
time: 2:18:57
